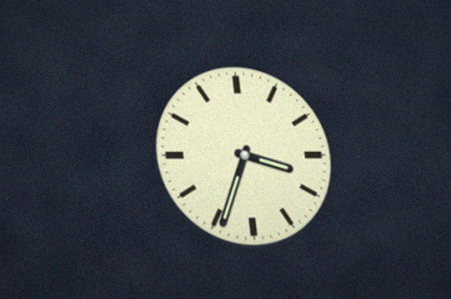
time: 3:34
